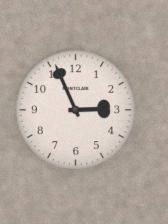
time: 2:56
